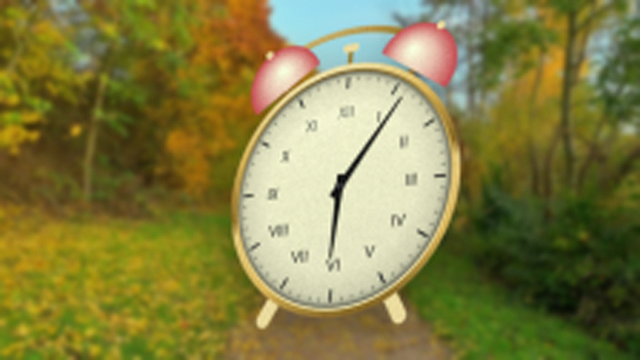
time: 6:06
